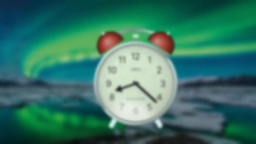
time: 8:22
